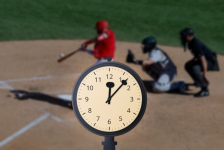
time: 12:07
